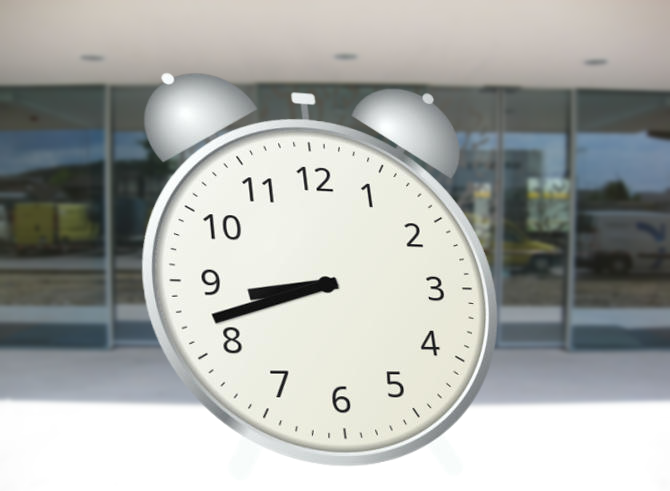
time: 8:42
